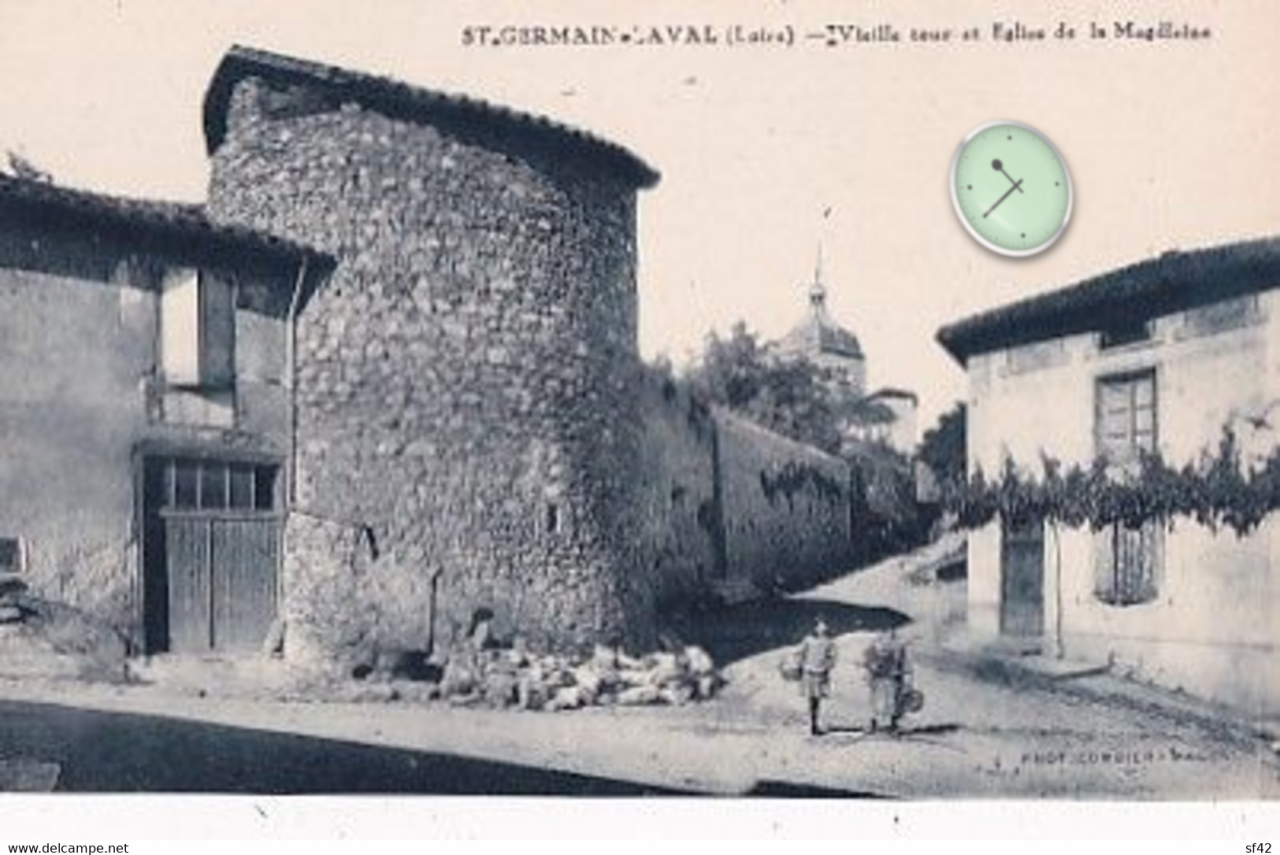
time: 10:39
